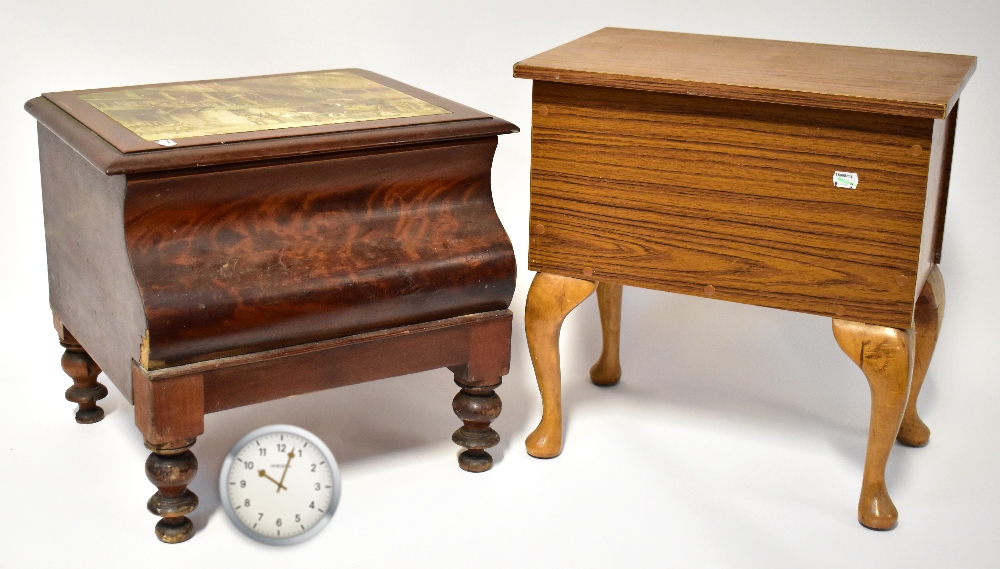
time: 10:03
